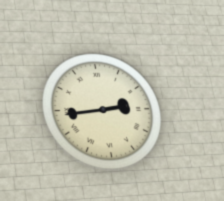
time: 2:44
